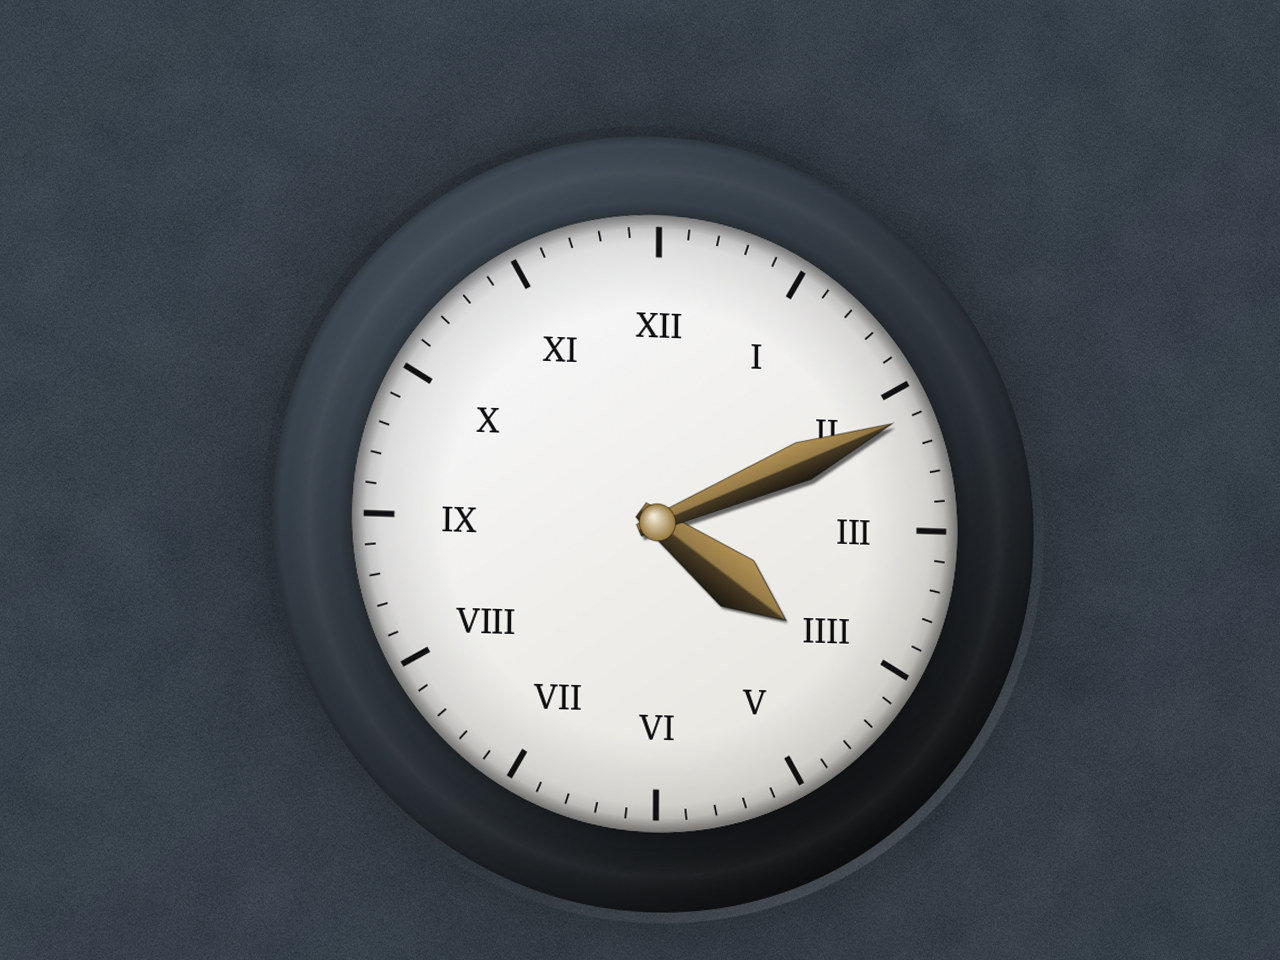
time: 4:11
